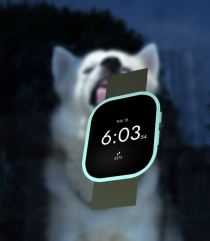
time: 6:03
